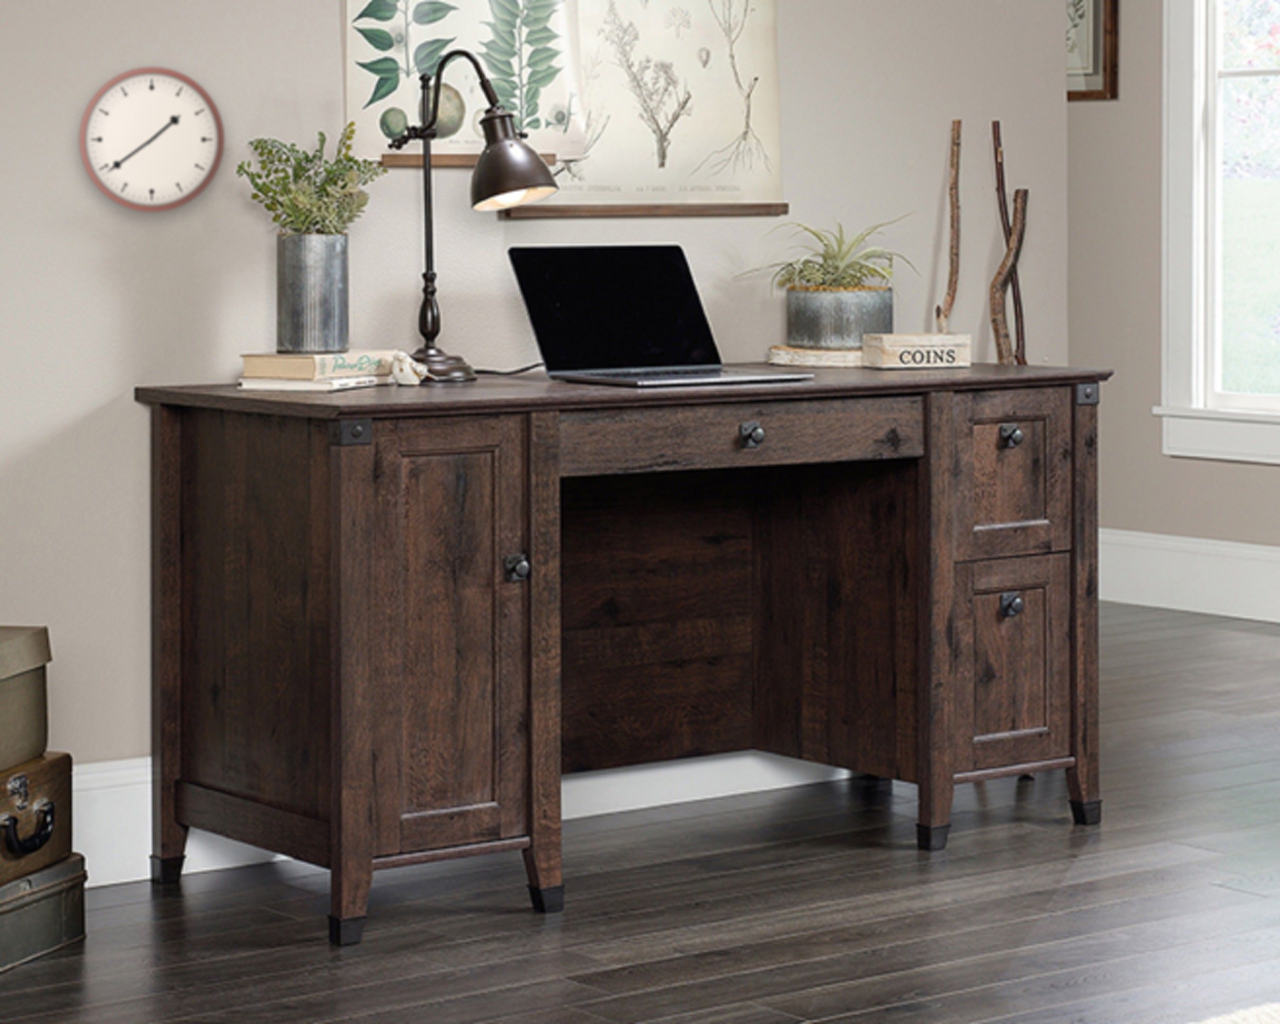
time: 1:39
